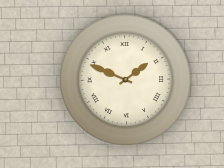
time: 1:49
